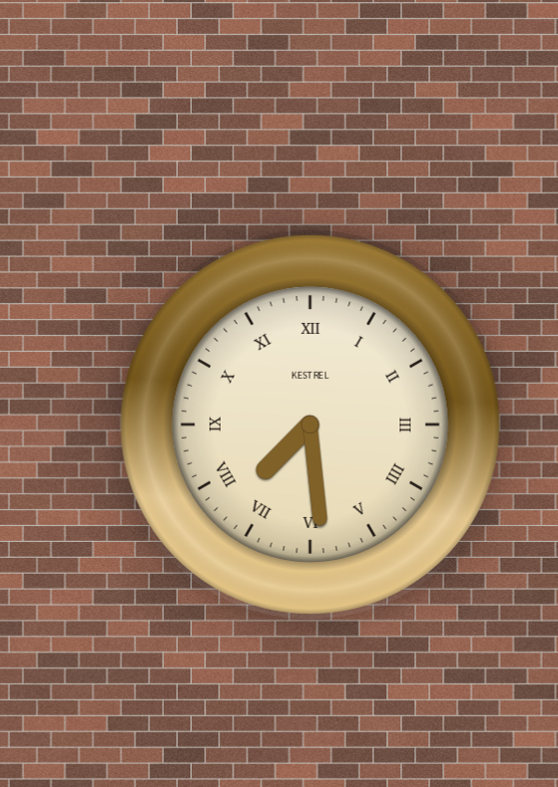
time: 7:29
